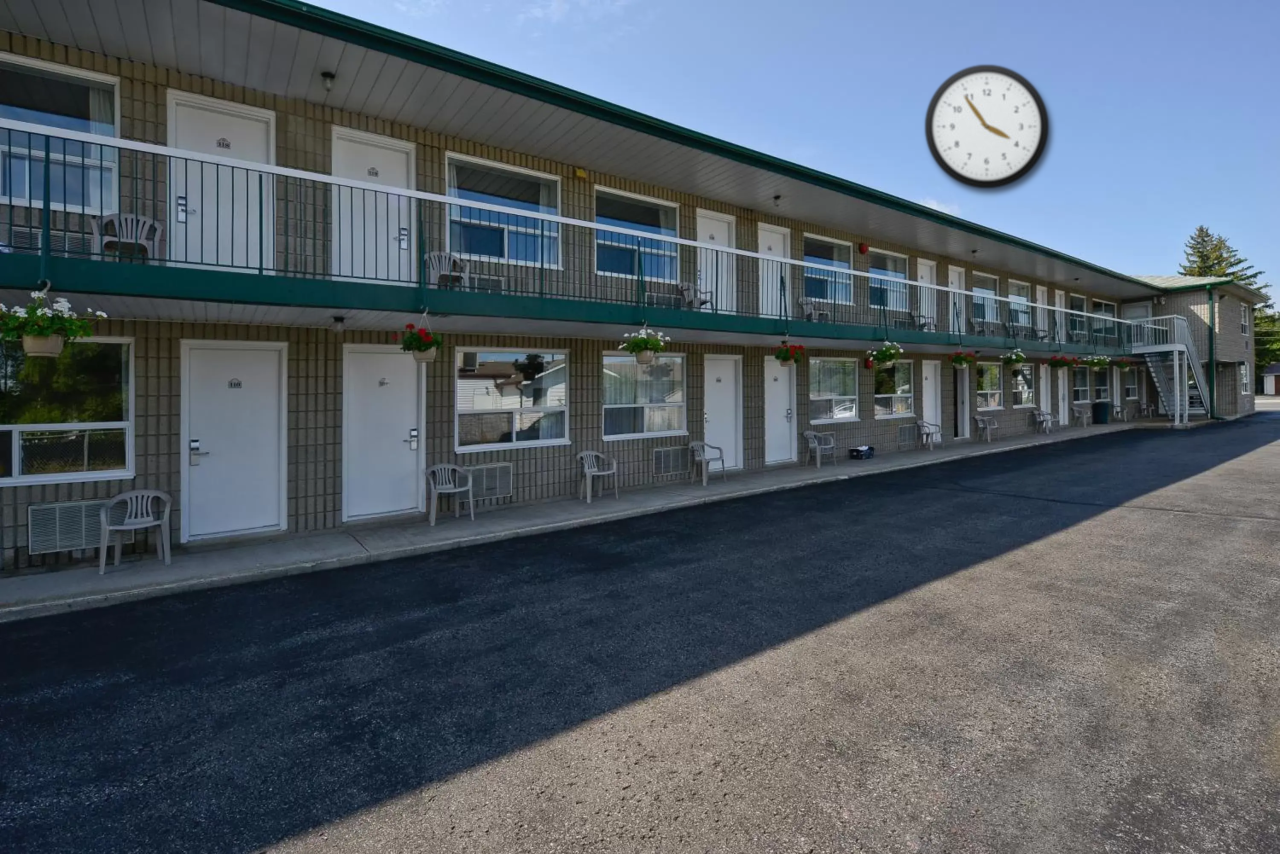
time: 3:54
